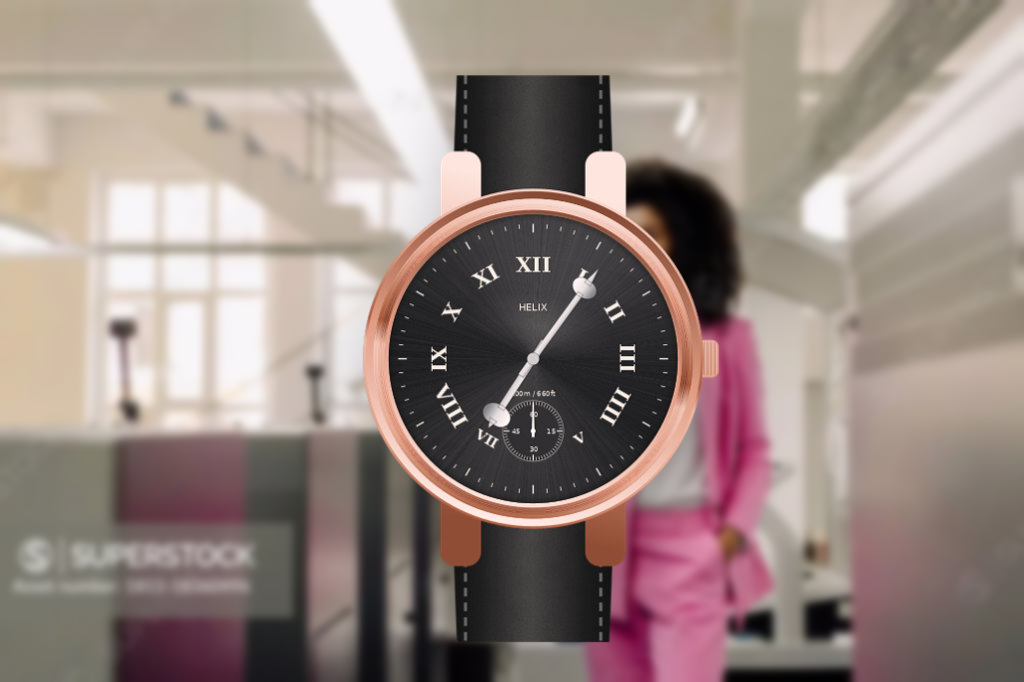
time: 7:06
